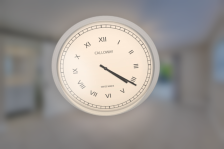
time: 4:21
